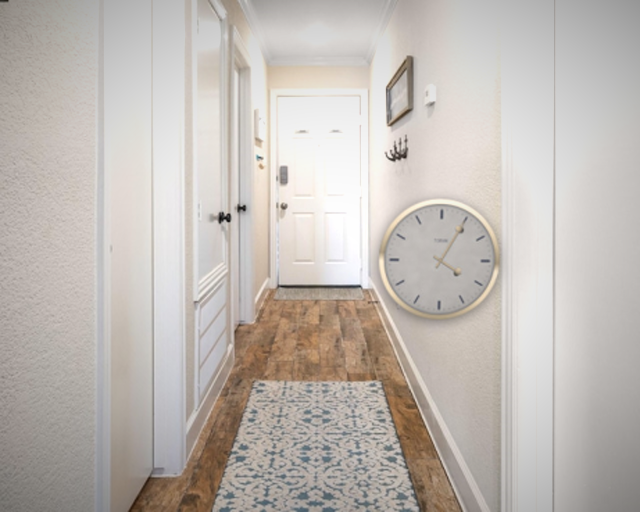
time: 4:05
